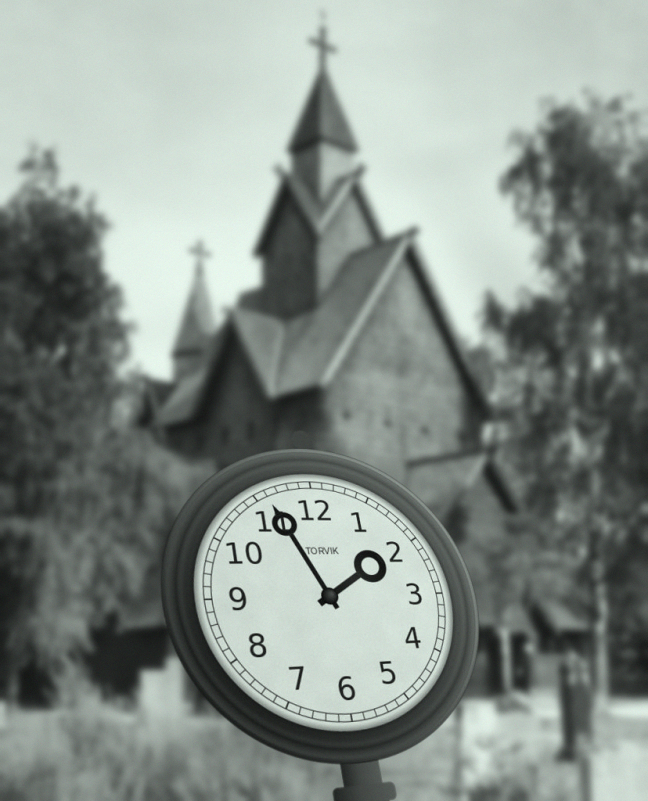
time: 1:56
